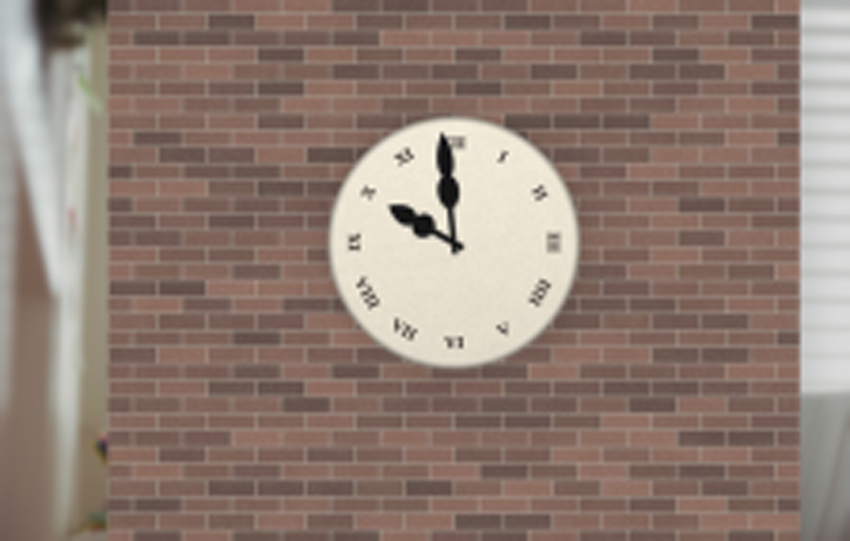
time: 9:59
